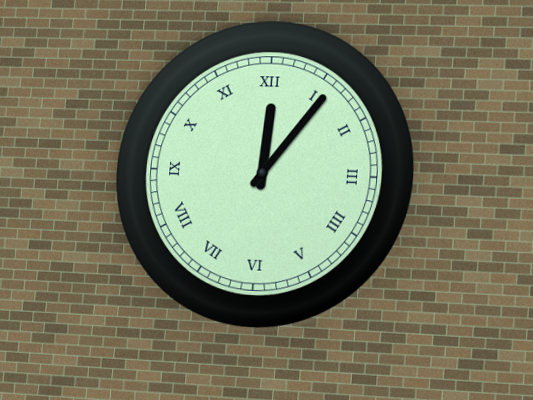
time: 12:06
